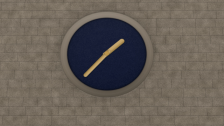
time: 1:37
